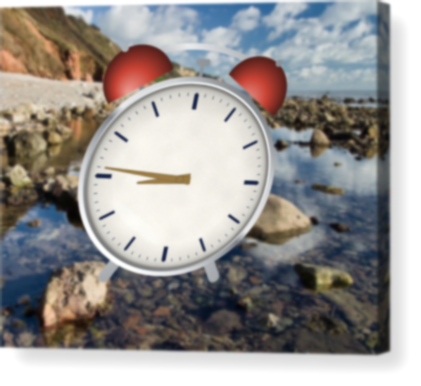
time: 8:46
